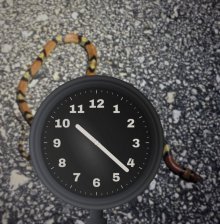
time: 10:22
